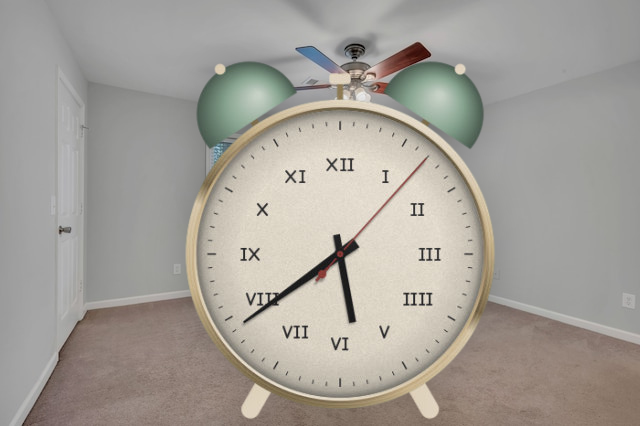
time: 5:39:07
